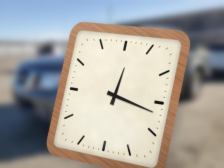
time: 12:17
